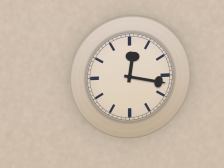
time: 12:17
